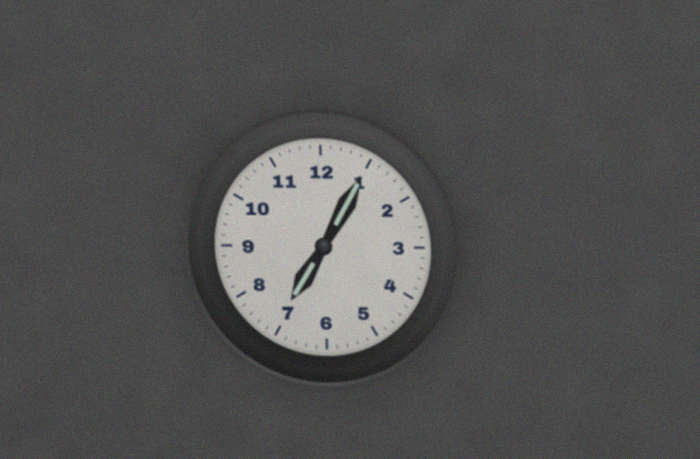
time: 7:05
